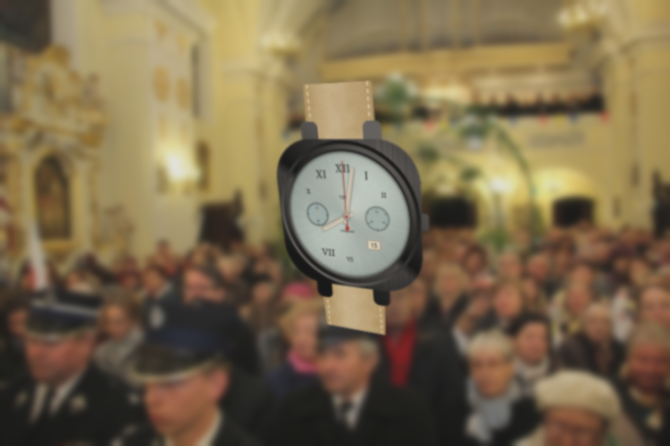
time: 8:02
